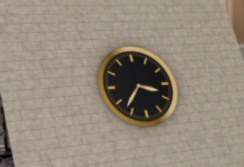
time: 3:37
